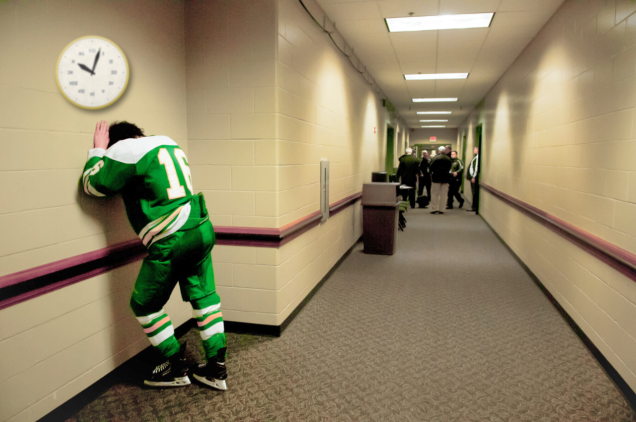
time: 10:03
